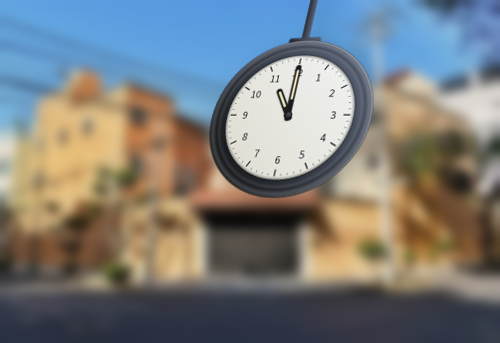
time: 11:00
